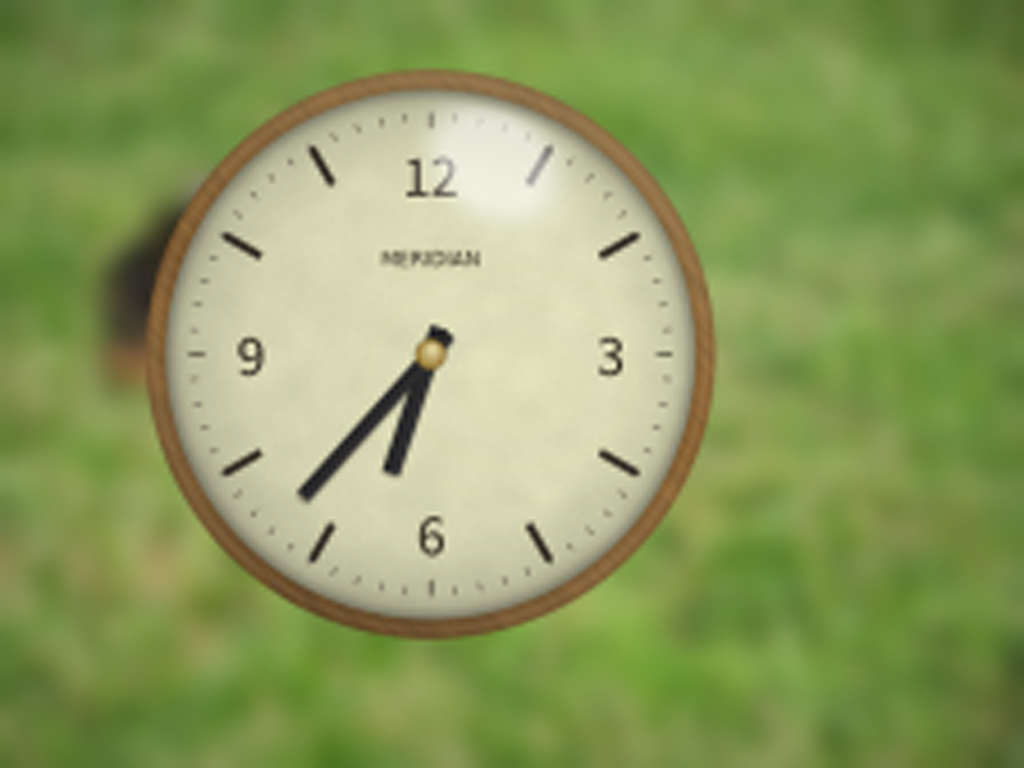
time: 6:37
